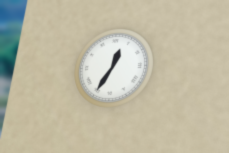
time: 12:35
